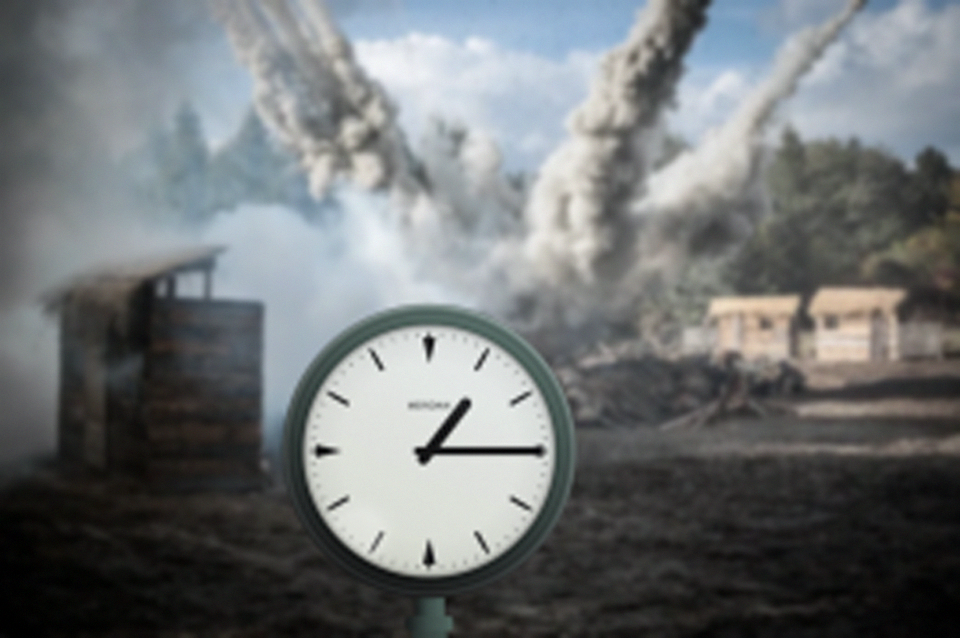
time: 1:15
